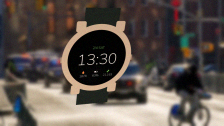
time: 13:30
